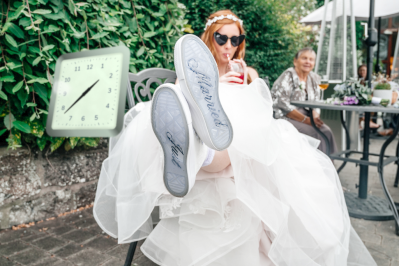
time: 1:38
